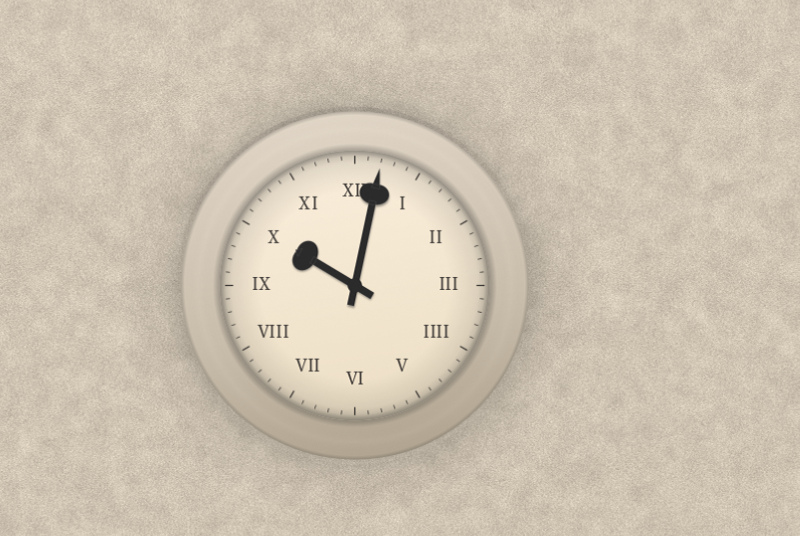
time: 10:02
